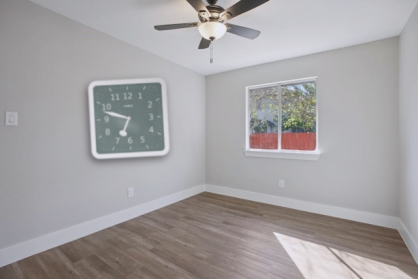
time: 6:48
